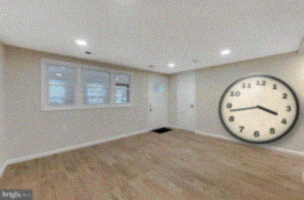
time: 3:43
